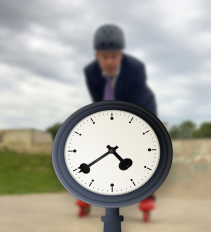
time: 4:39
